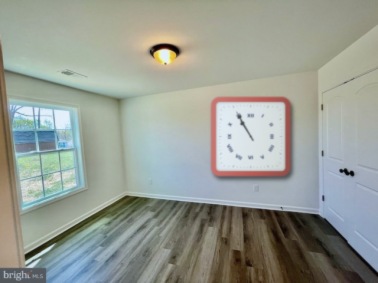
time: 10:55
